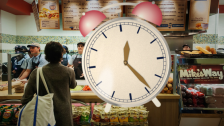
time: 12:24
